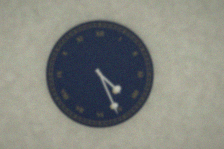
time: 4:26
